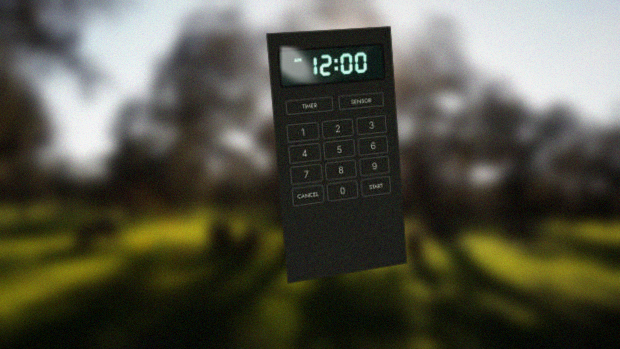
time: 12:00
